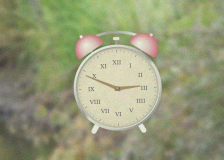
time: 2:49
